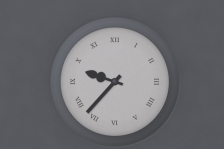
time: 9:37
